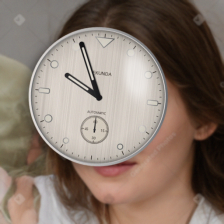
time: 9:56
